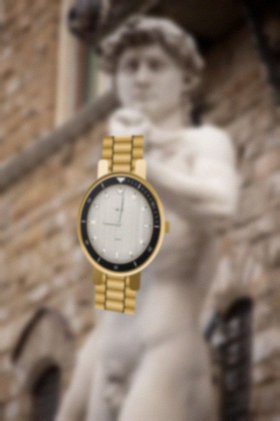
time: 9:01
